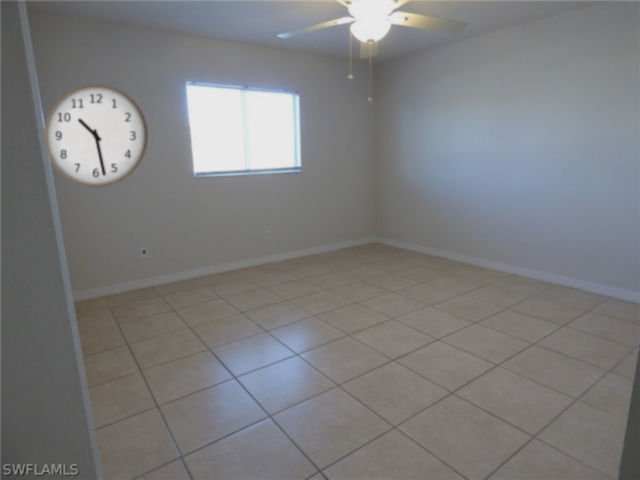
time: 10:28
